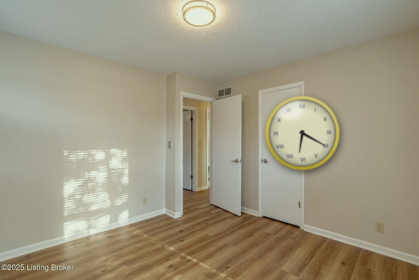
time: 6:20
